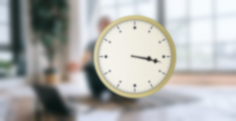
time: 3:17
